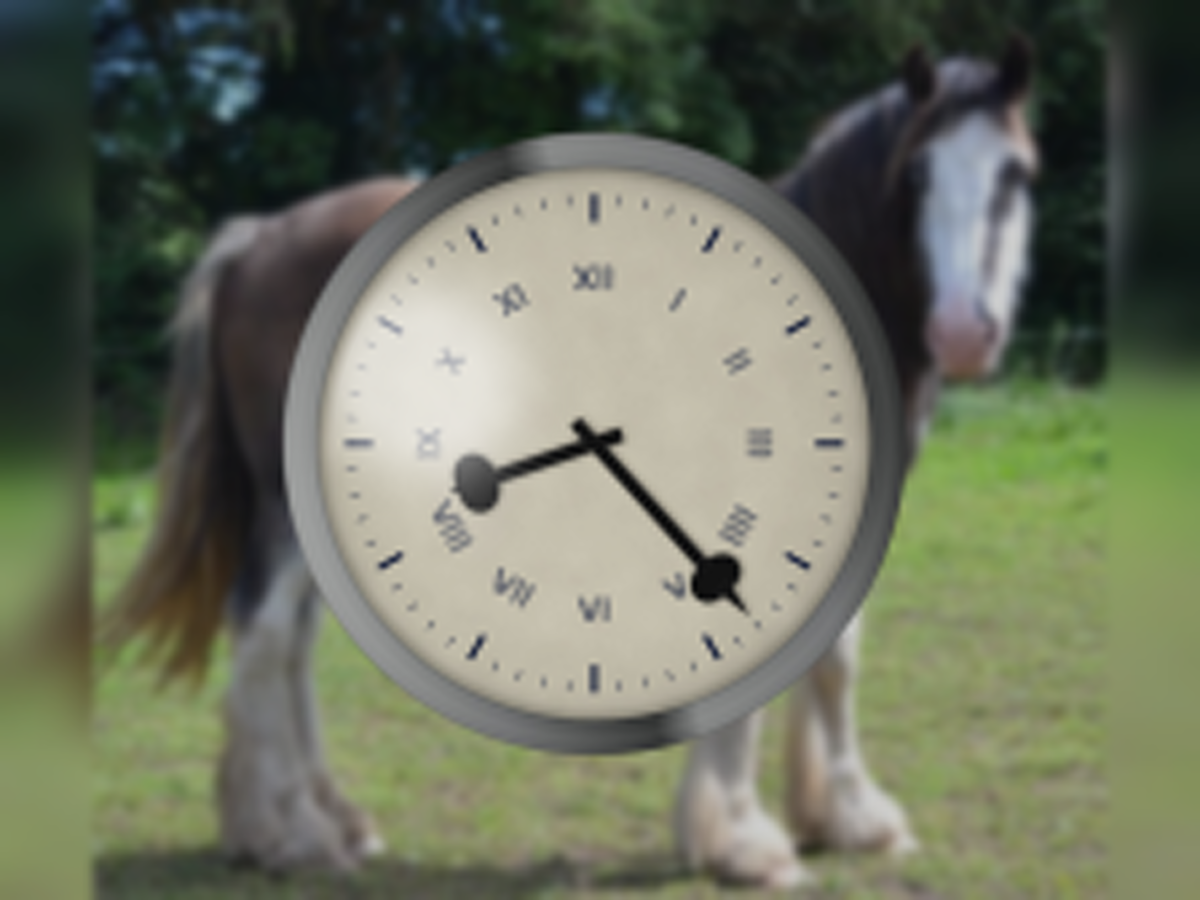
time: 8:23
